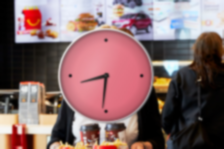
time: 8:31
